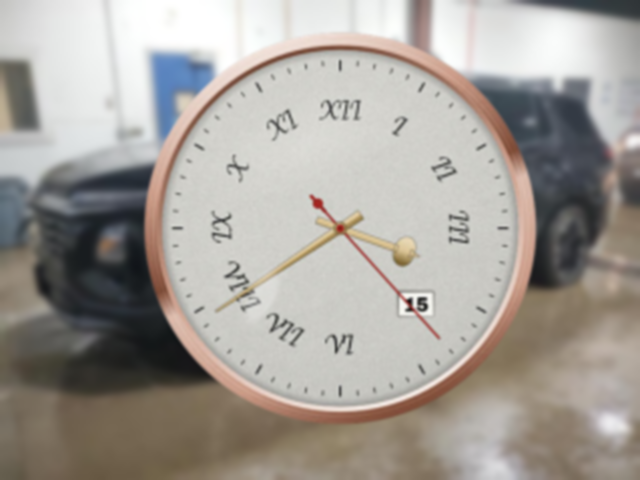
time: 3:39:23
